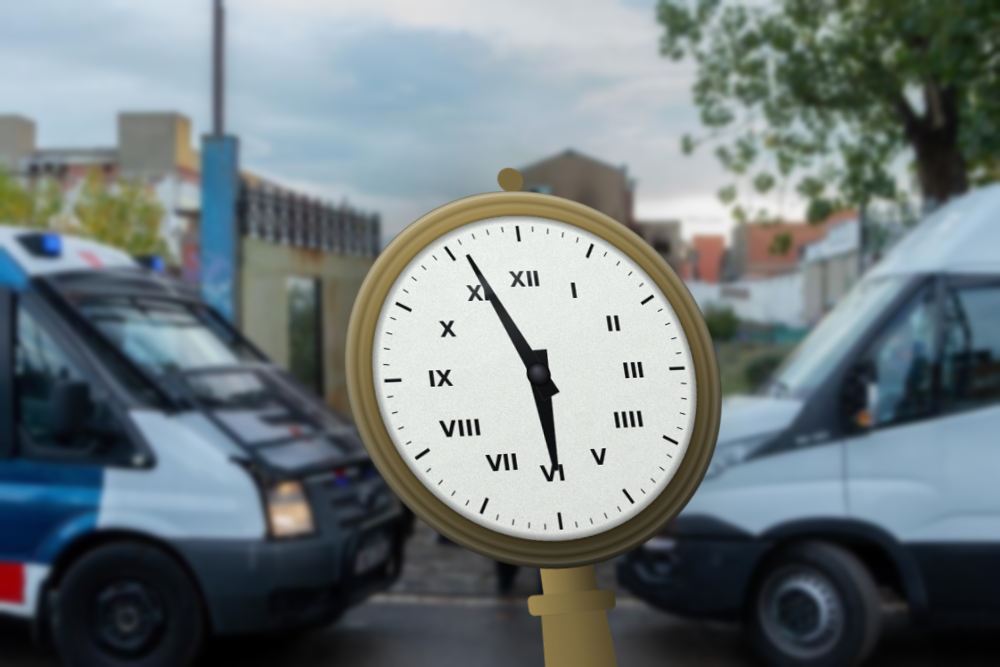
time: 5:56
